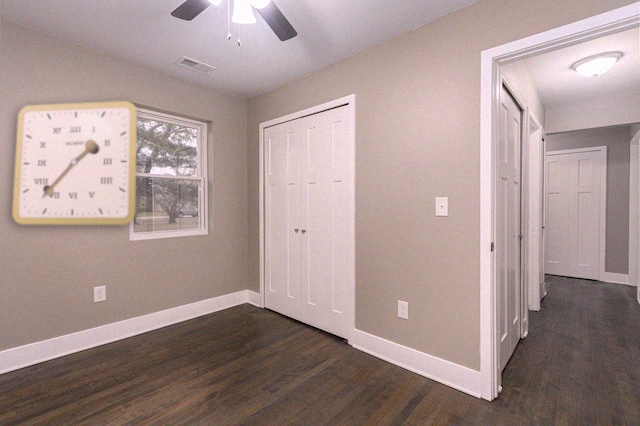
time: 1:37
